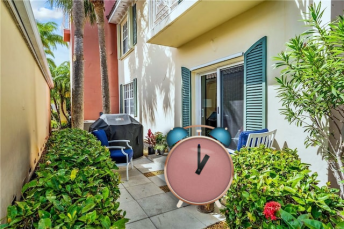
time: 1:00
